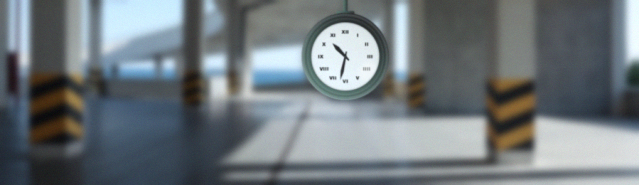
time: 10:32
